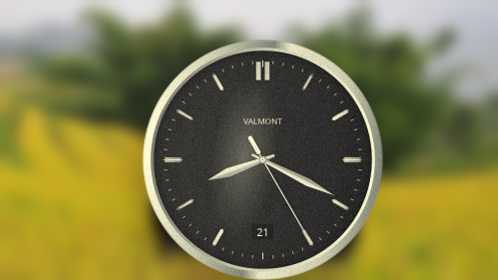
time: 8:19:25
